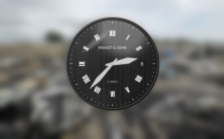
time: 2:37
